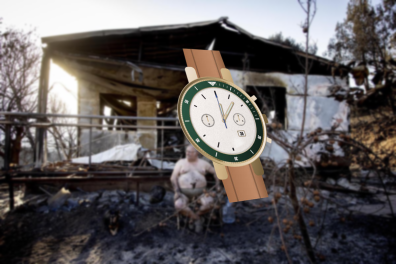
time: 12:07
